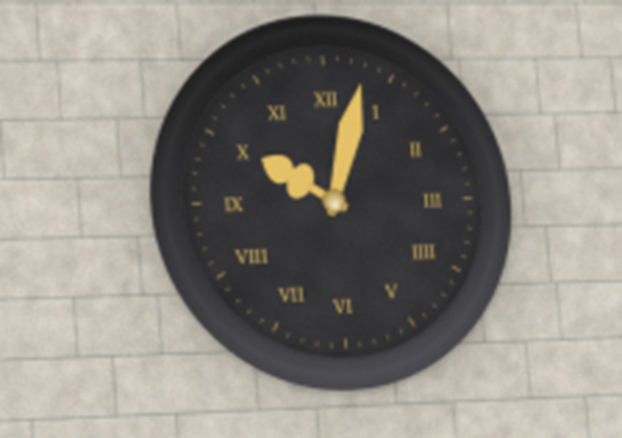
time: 10:03
